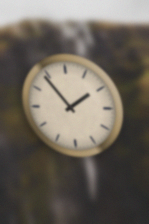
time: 1:54
